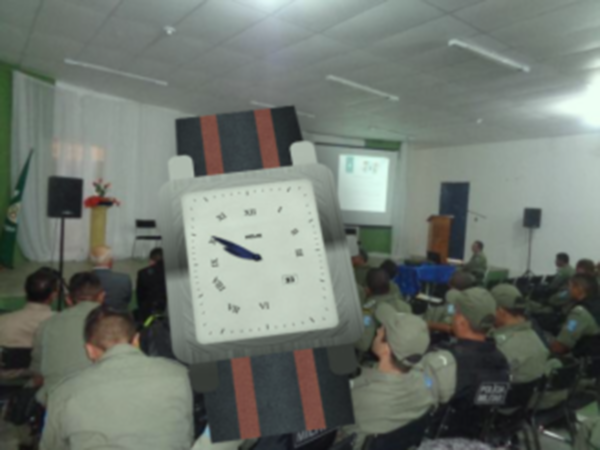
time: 9:51
